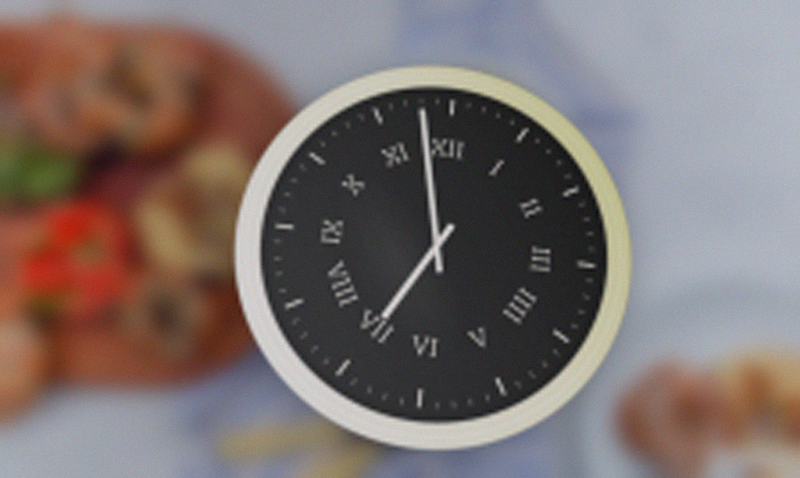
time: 6:58
